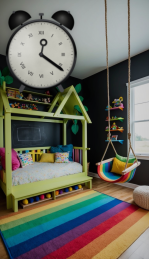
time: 12:21
